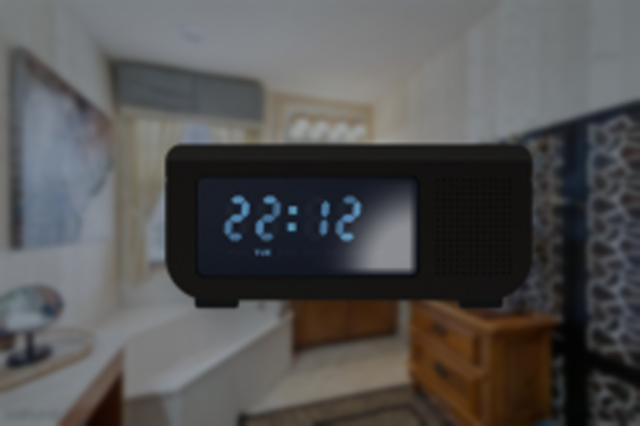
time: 22:12
